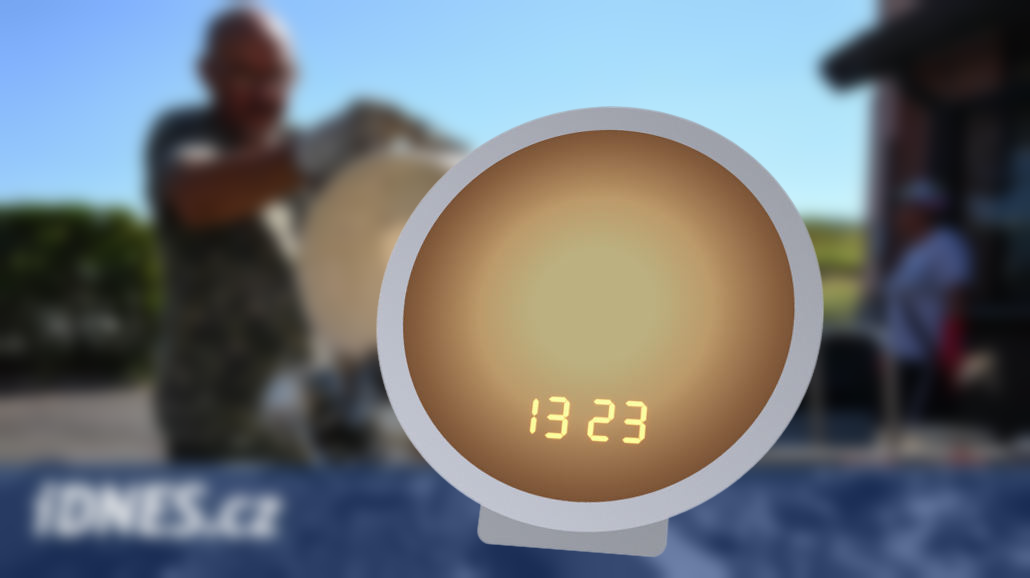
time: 13:23
